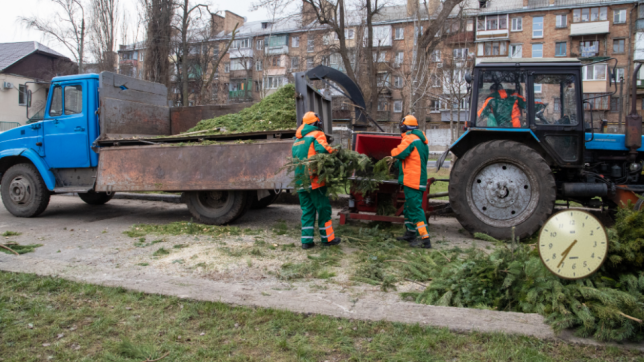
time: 7:36
